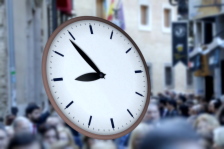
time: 8:54
